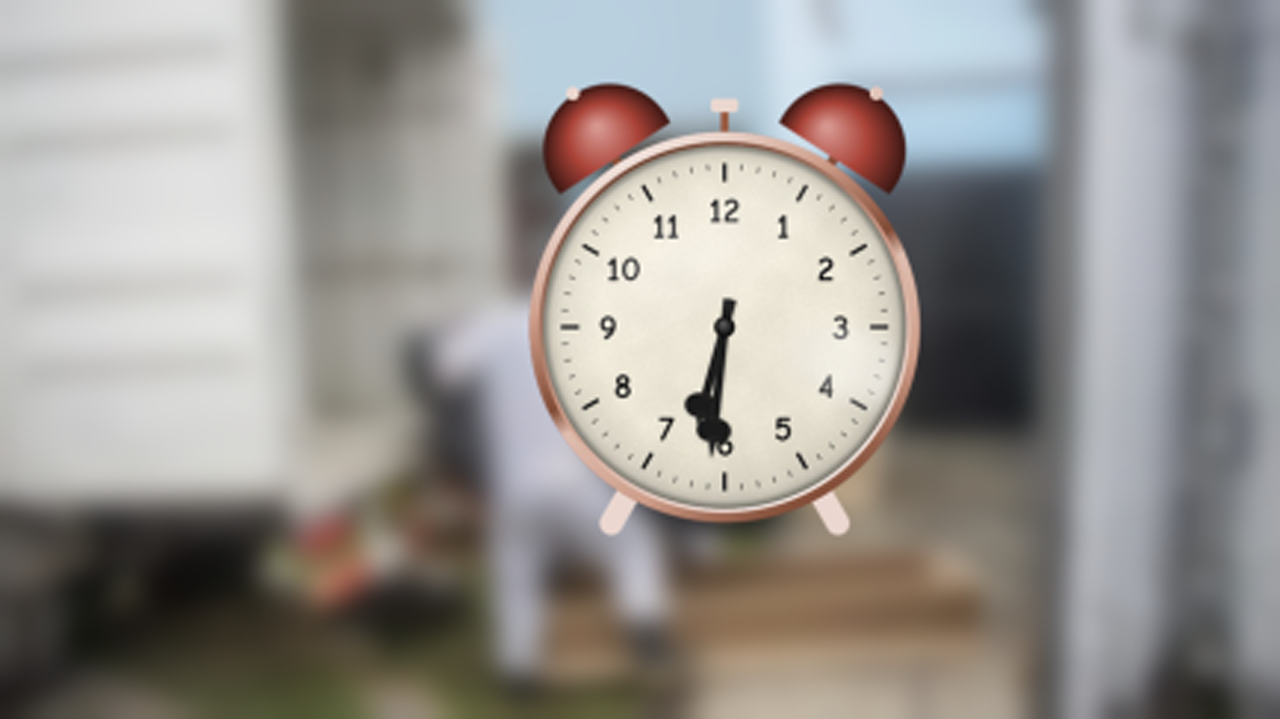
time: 6:31
